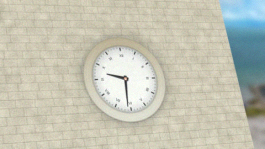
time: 9:31
